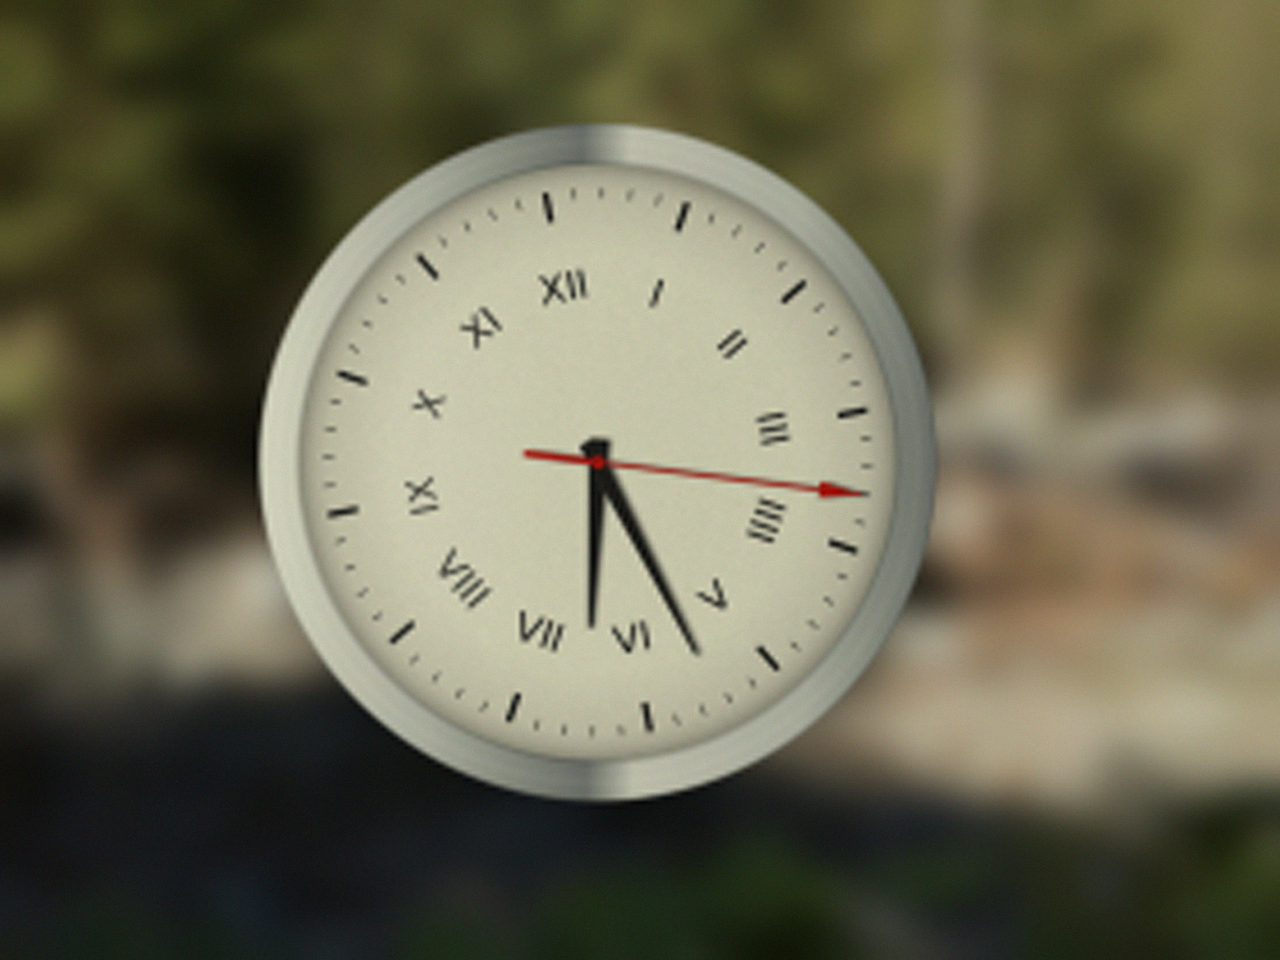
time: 6:27:18
